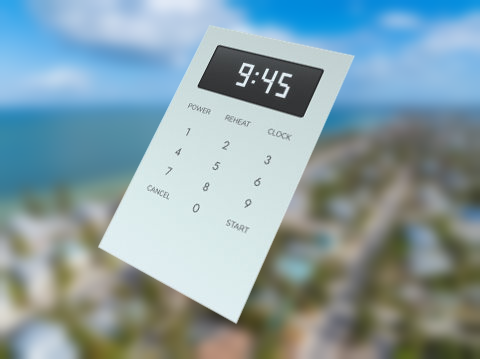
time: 9:45
